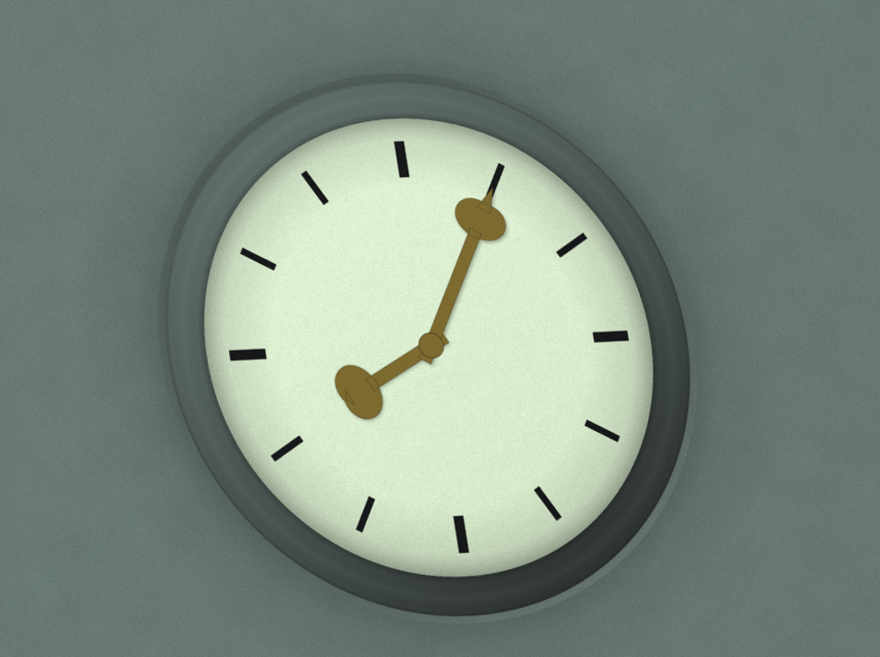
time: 8:05
